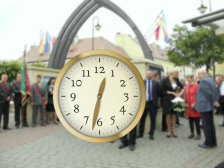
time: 12:32
